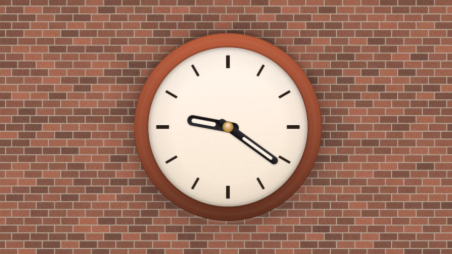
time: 9:21
